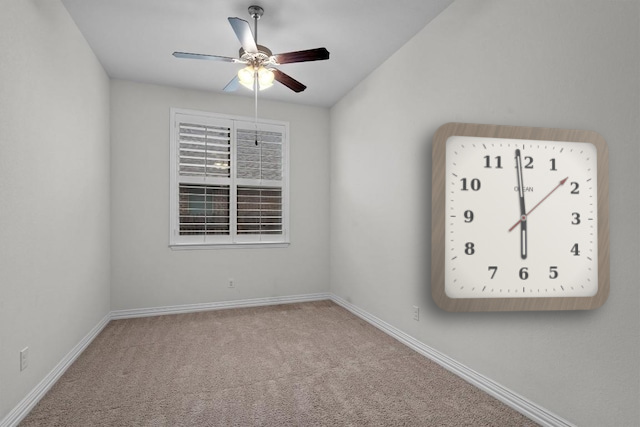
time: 5:59:08
